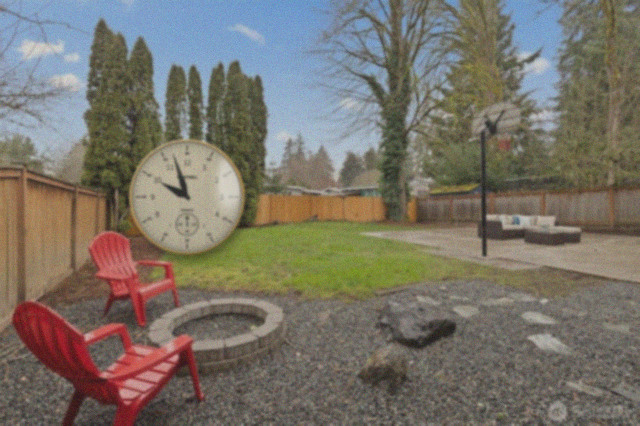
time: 9:57
